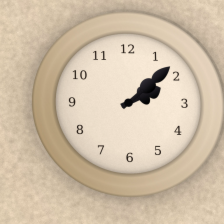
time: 2:08
